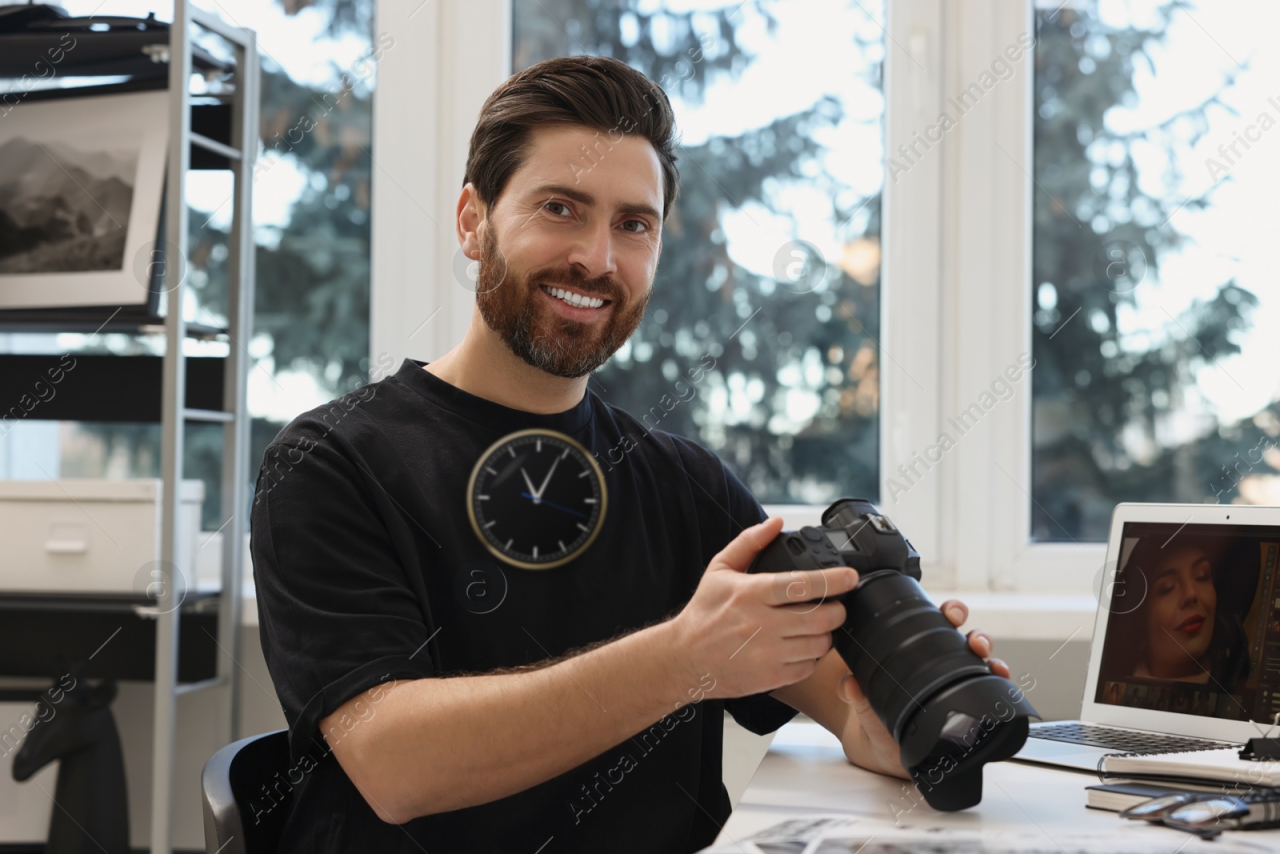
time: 11:04:18
